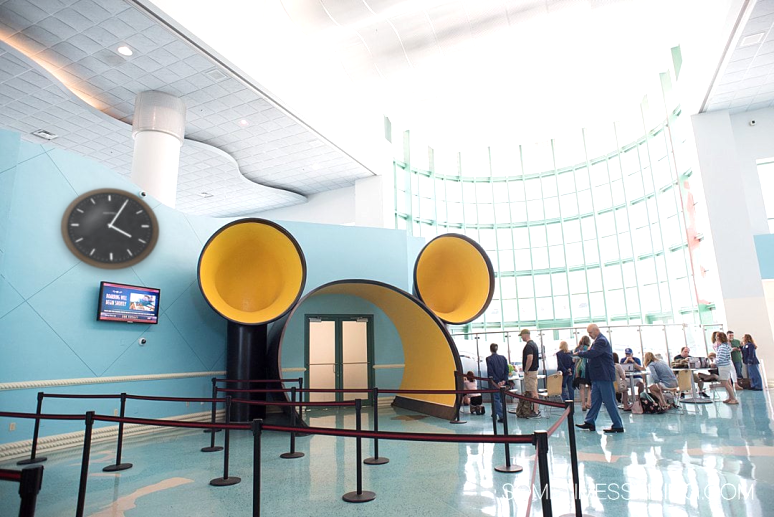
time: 4:05
